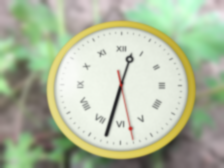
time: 12:32:28
